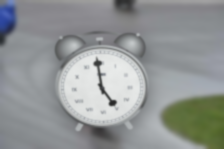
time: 4:59
